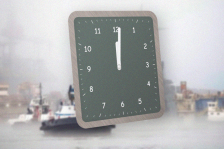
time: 12:01
